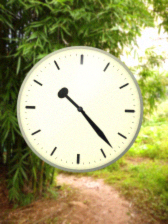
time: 10:23
